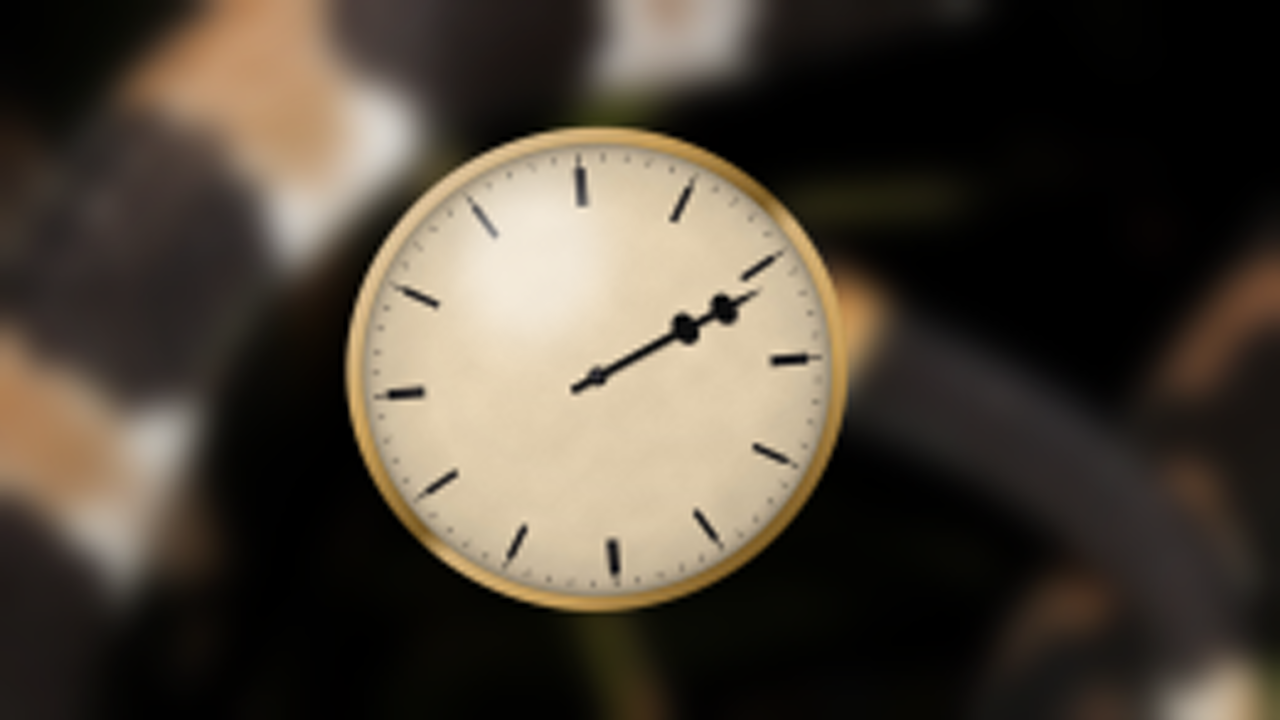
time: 2:11
